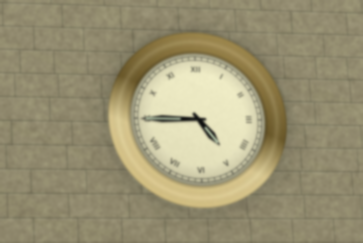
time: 4:45
